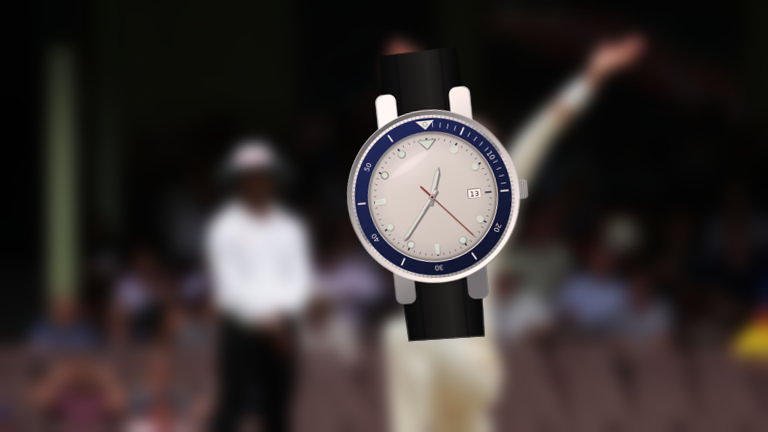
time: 12:36:23
